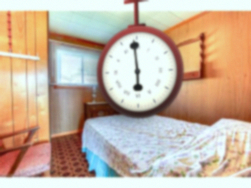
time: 5:59
